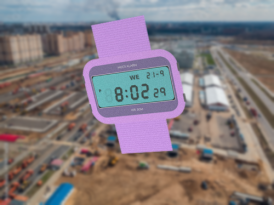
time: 8:02:29
